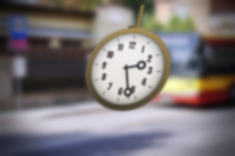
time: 2:27
